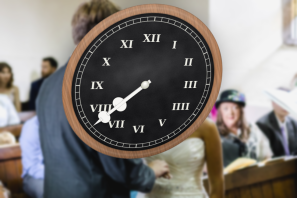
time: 7:38
